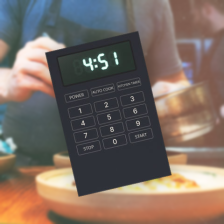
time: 4:51
